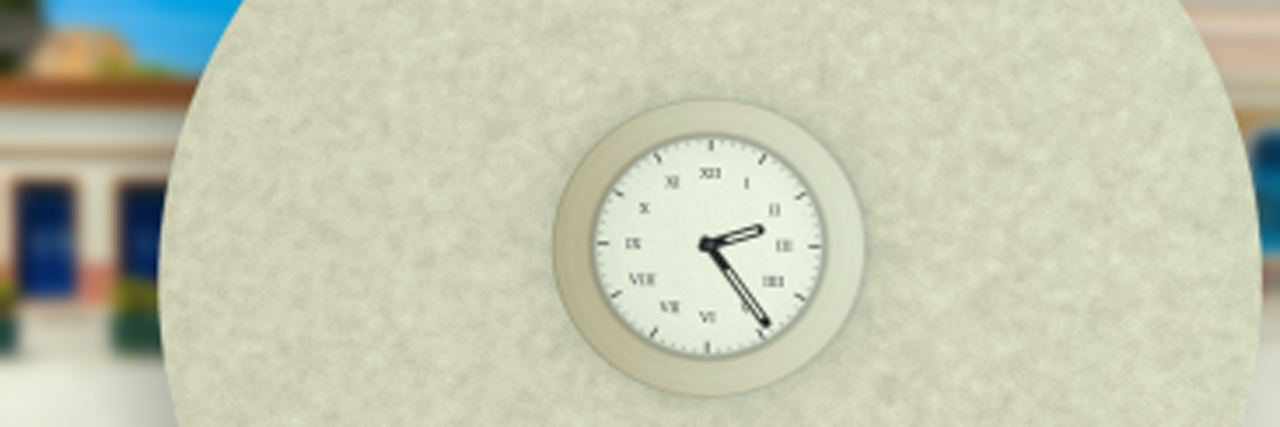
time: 2:24
